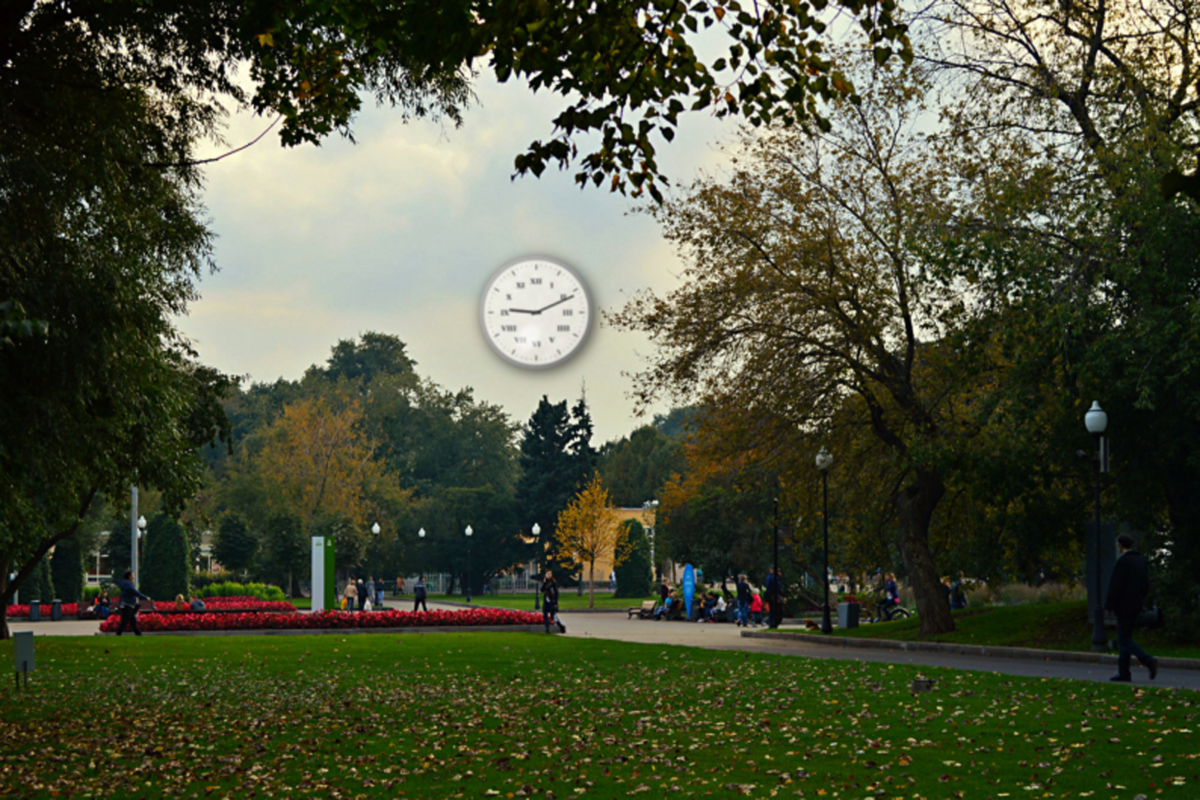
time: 9:11
